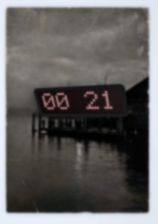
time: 0:21
